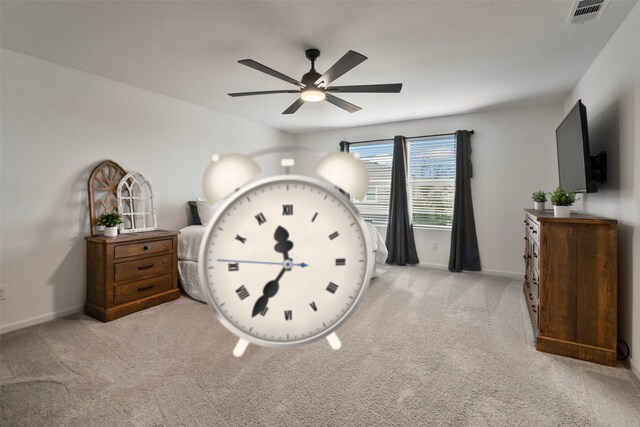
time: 11:35:46
